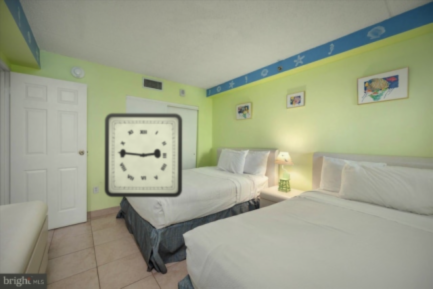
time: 2:46
